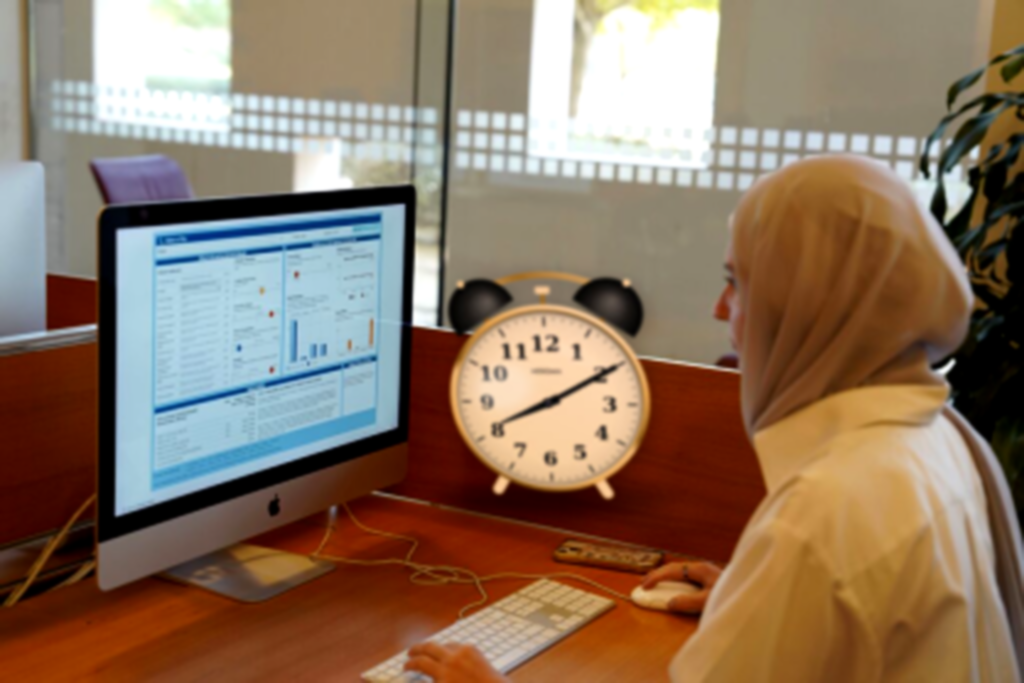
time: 8:10
